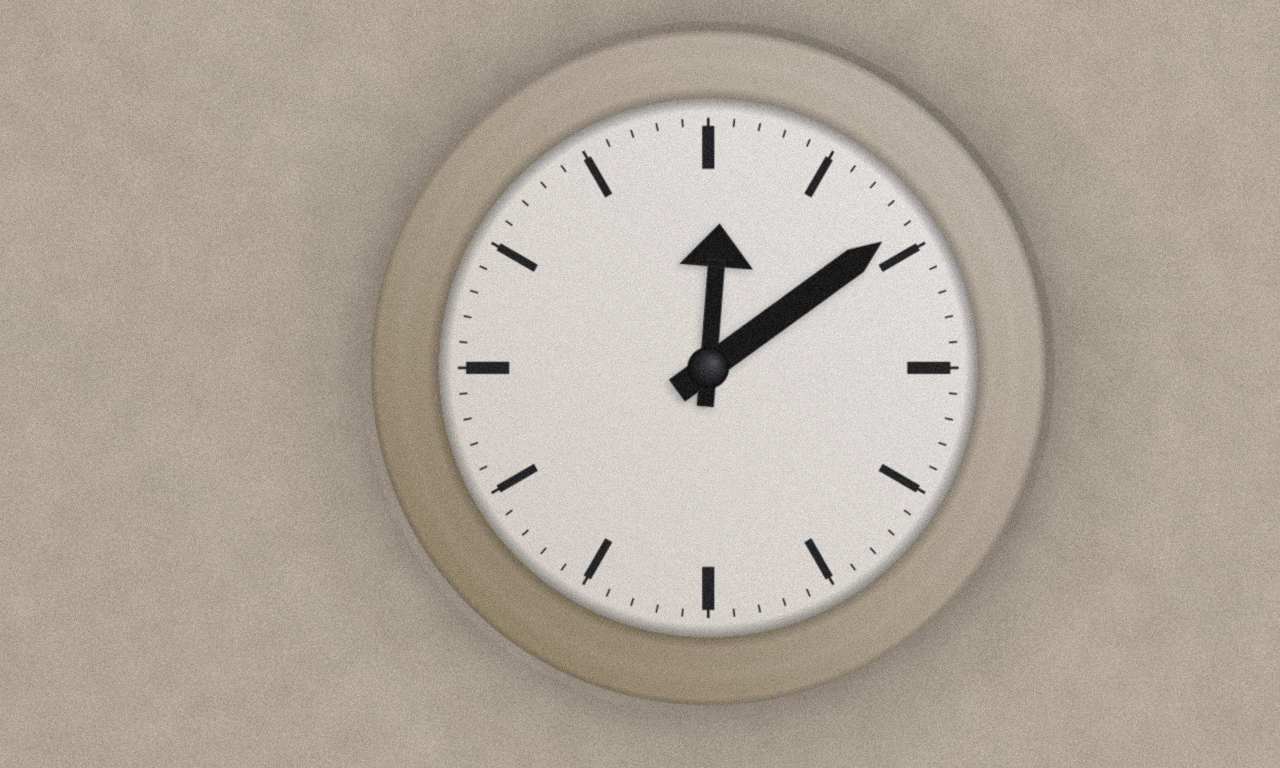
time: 12:09
